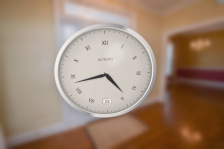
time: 4:43
